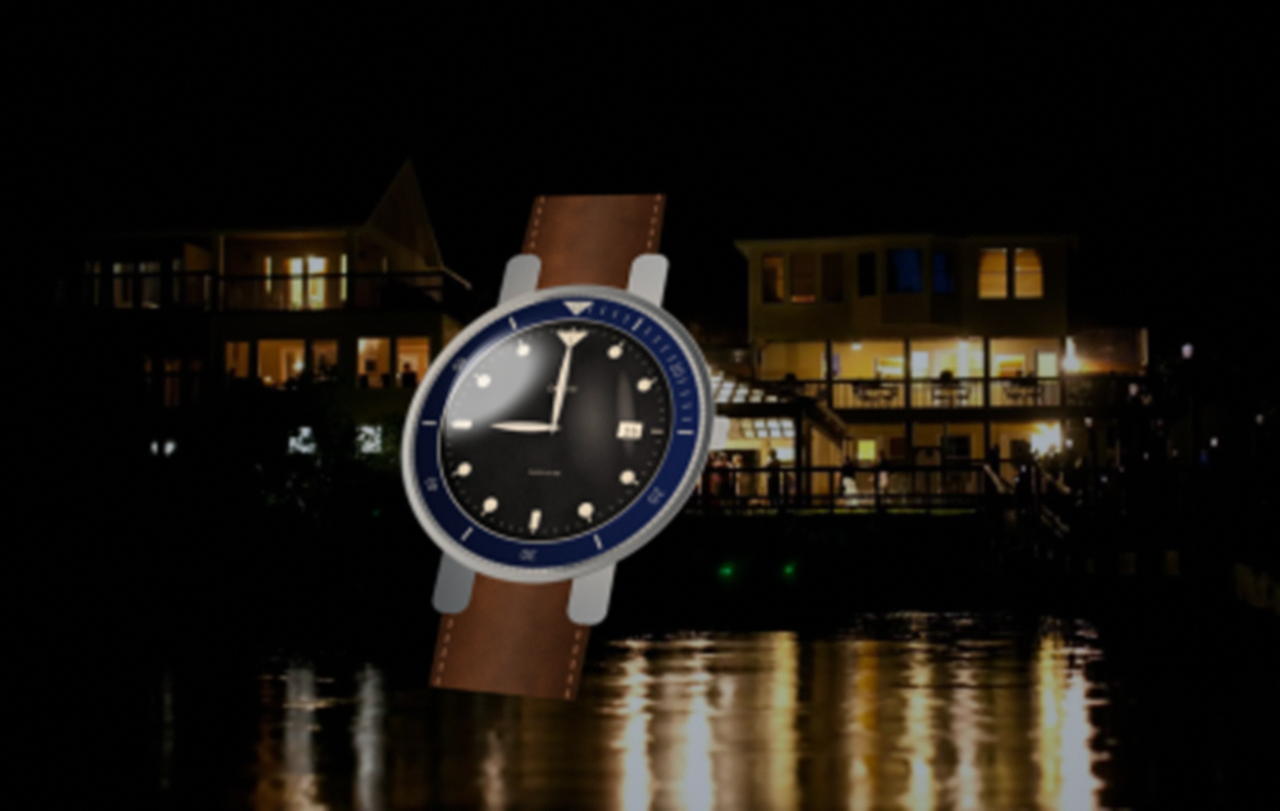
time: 9:00
